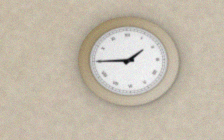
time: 1:45
